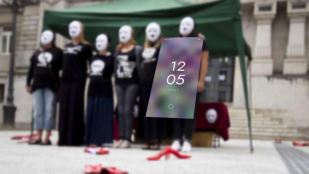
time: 12:05
